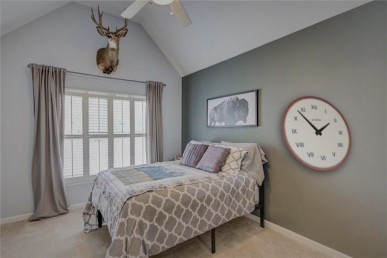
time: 1:53
